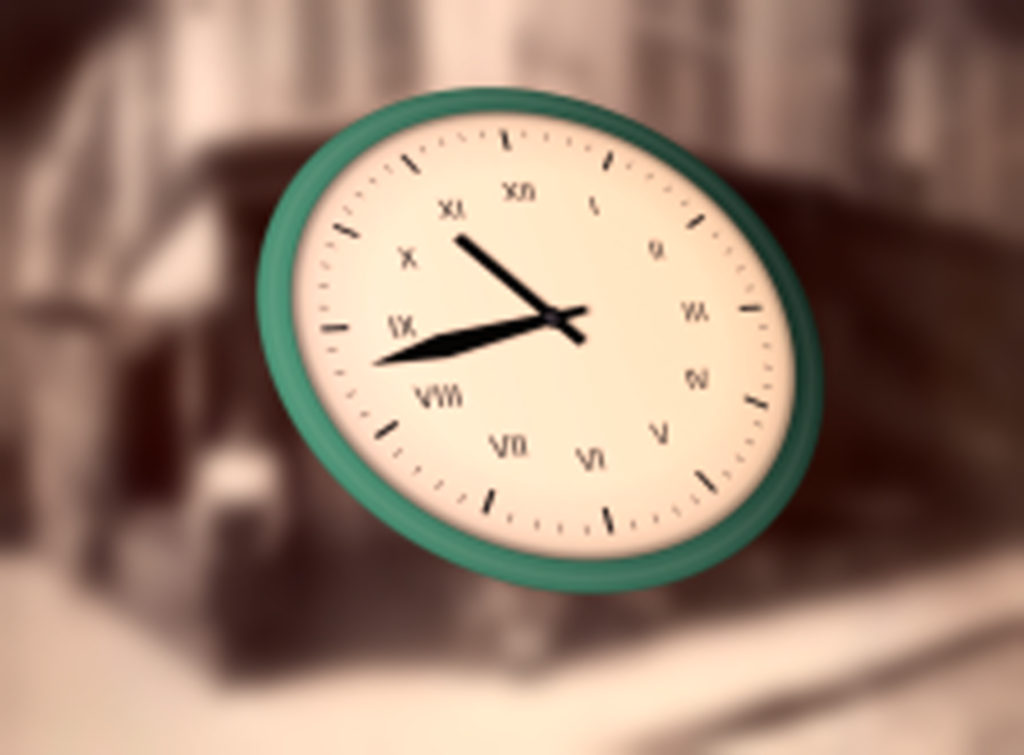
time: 10:43
